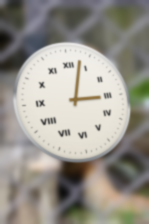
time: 3:03
